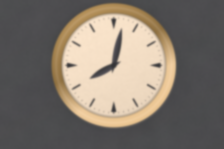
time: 8:02
